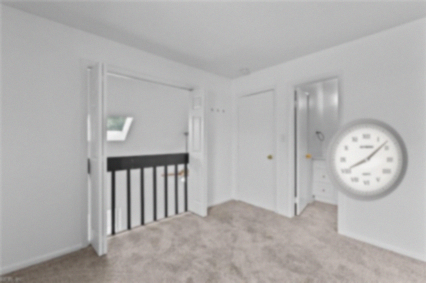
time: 8:08
